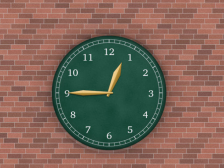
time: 12:45
